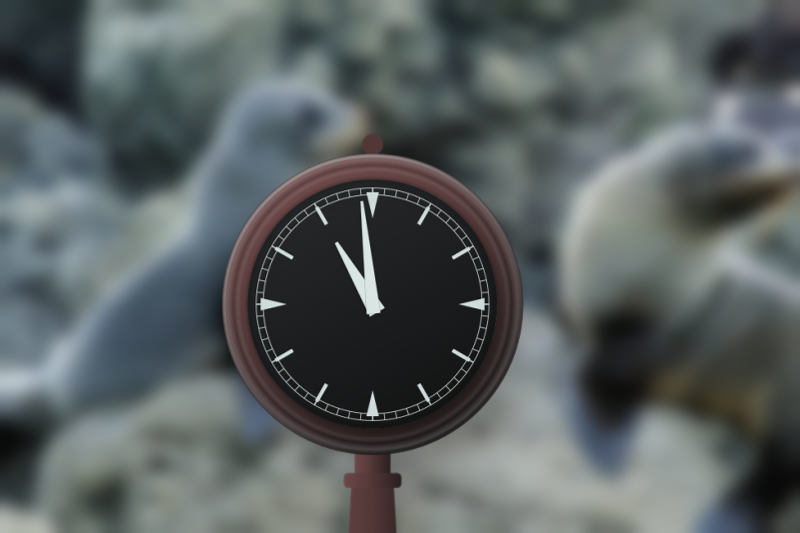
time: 10:59
